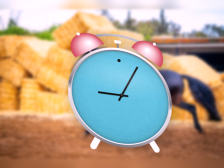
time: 9:05
